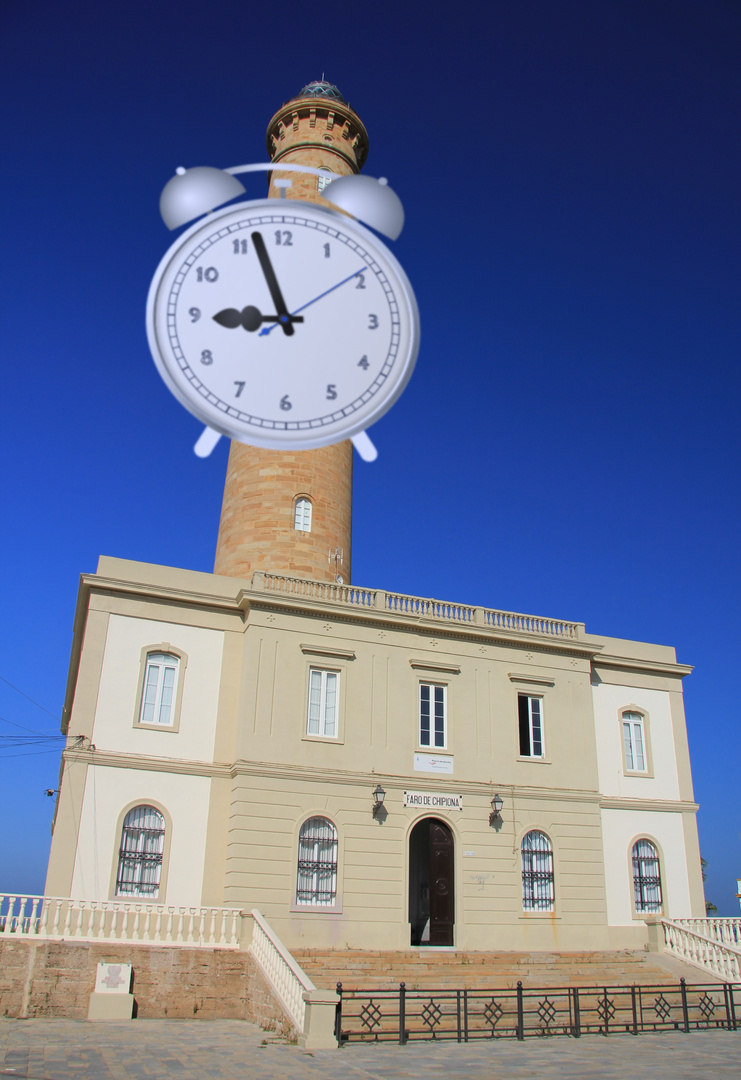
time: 8:57:09
